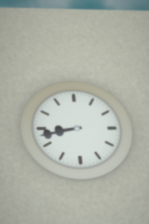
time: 8:43
